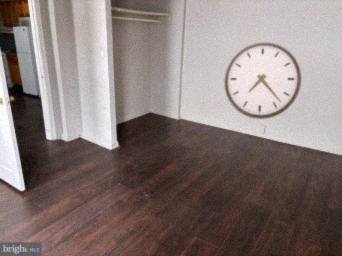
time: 7:23
